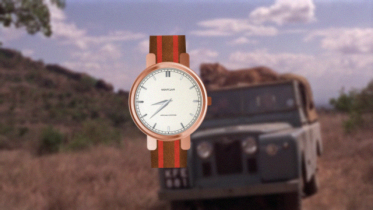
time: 8:38
